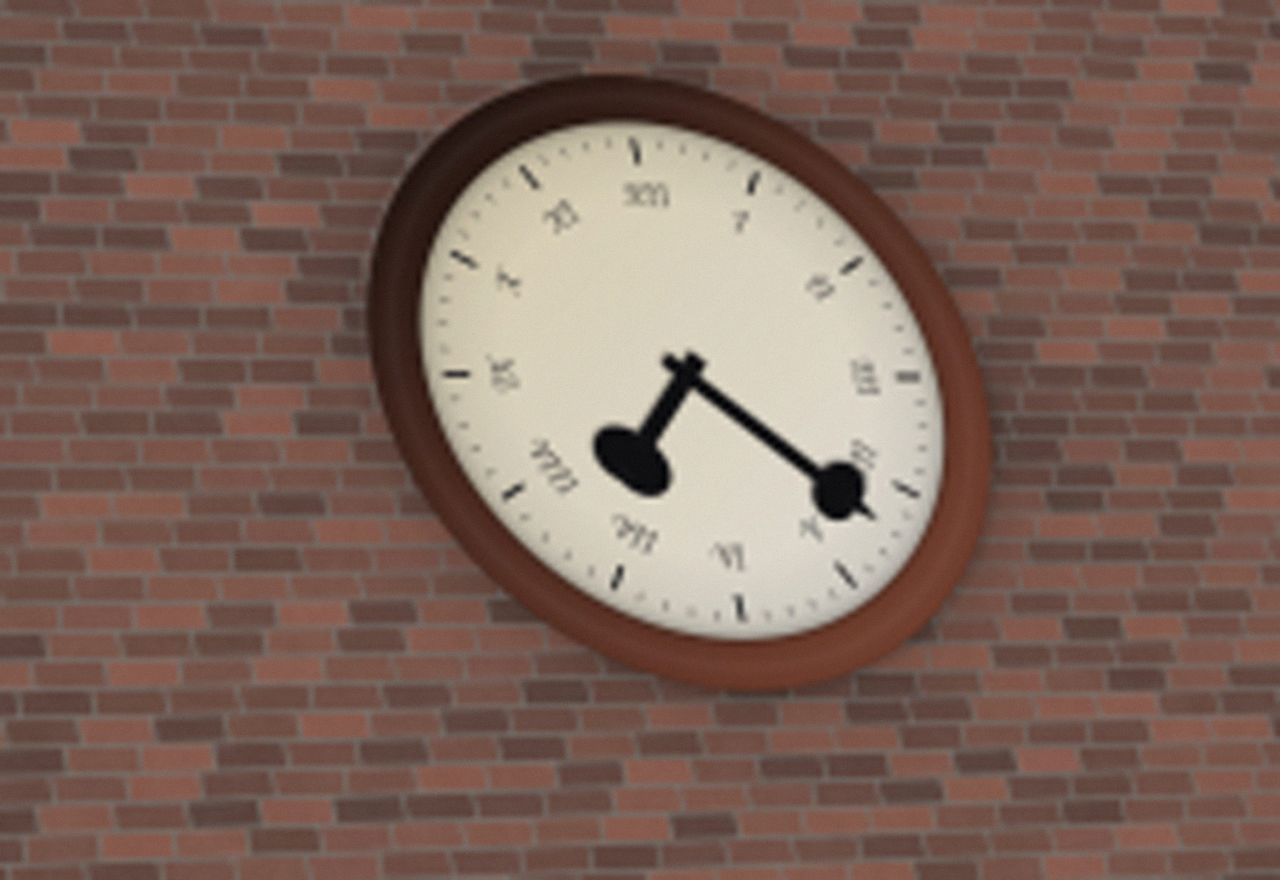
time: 7:22
